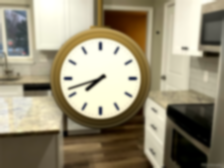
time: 7:42
